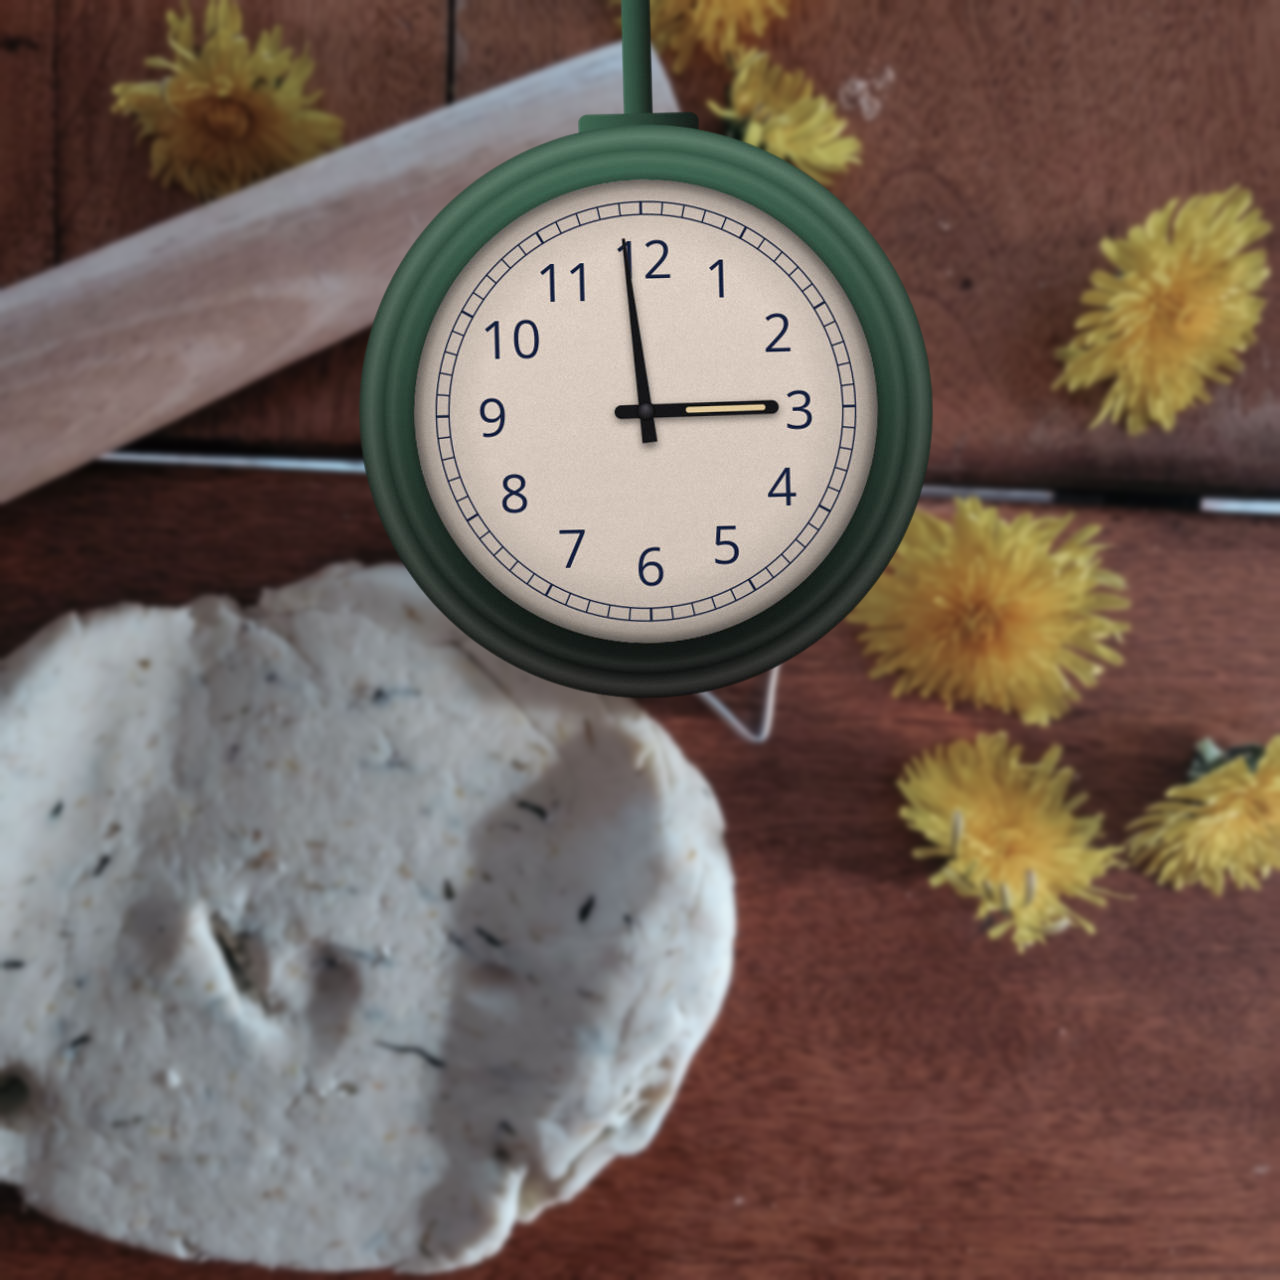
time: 2:59
